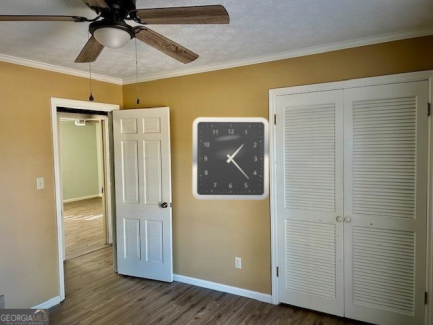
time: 1:23
